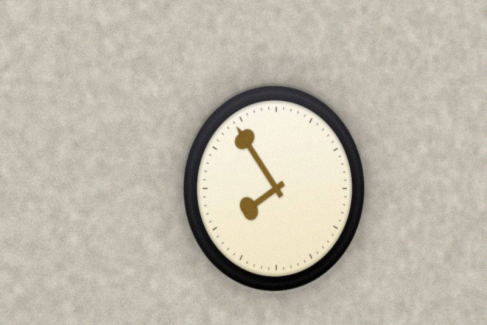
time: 7:54
